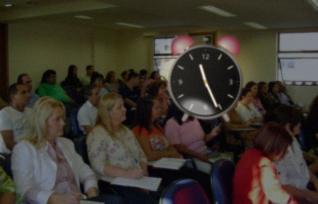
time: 11:26
